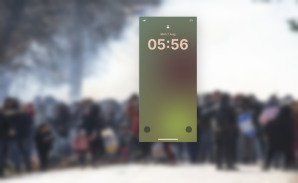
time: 5:56
